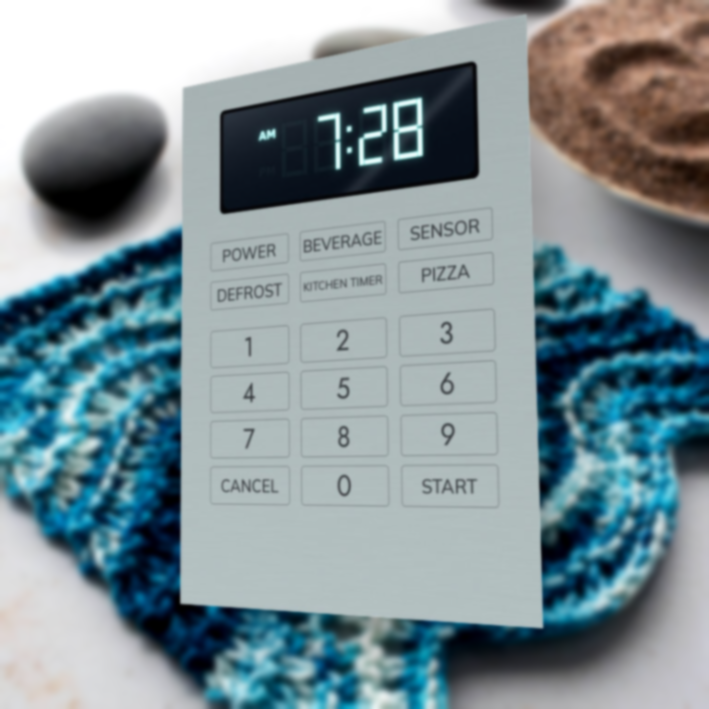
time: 7:28
